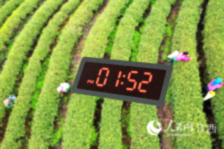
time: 1:52
